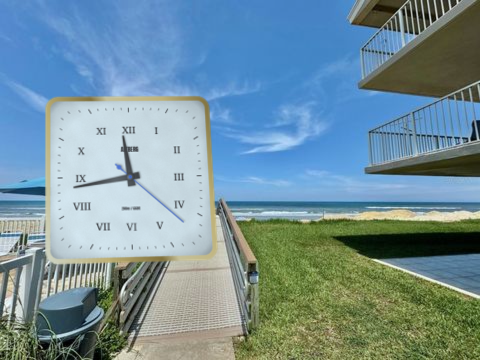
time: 11:43:22
